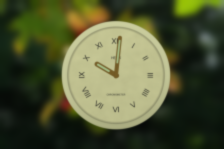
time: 10:01
